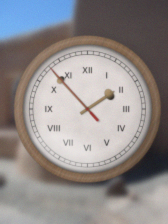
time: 1:52:53
